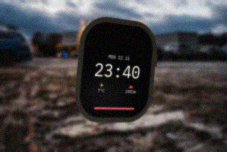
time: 23:40
